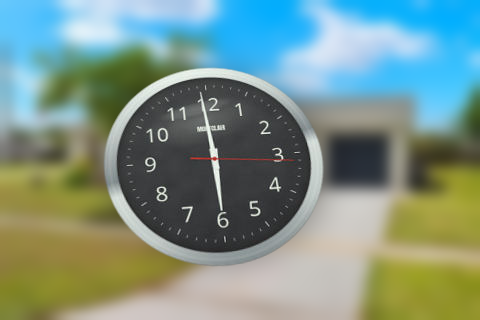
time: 5:59:16
